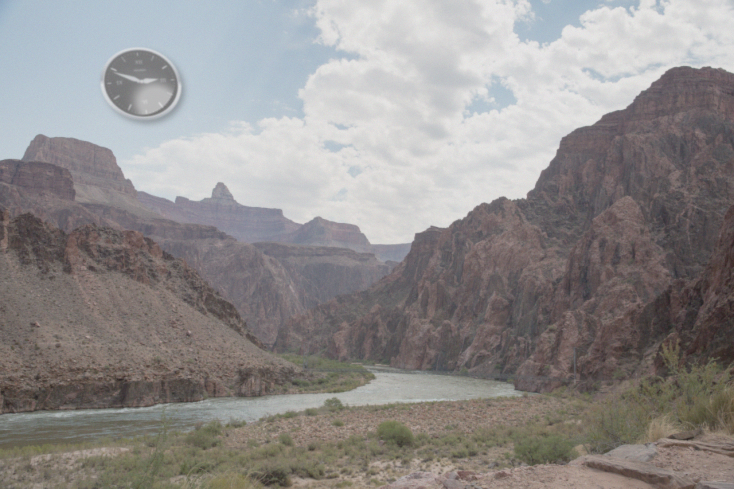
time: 2:49
